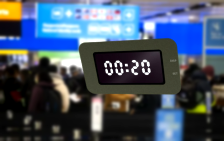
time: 0:20
